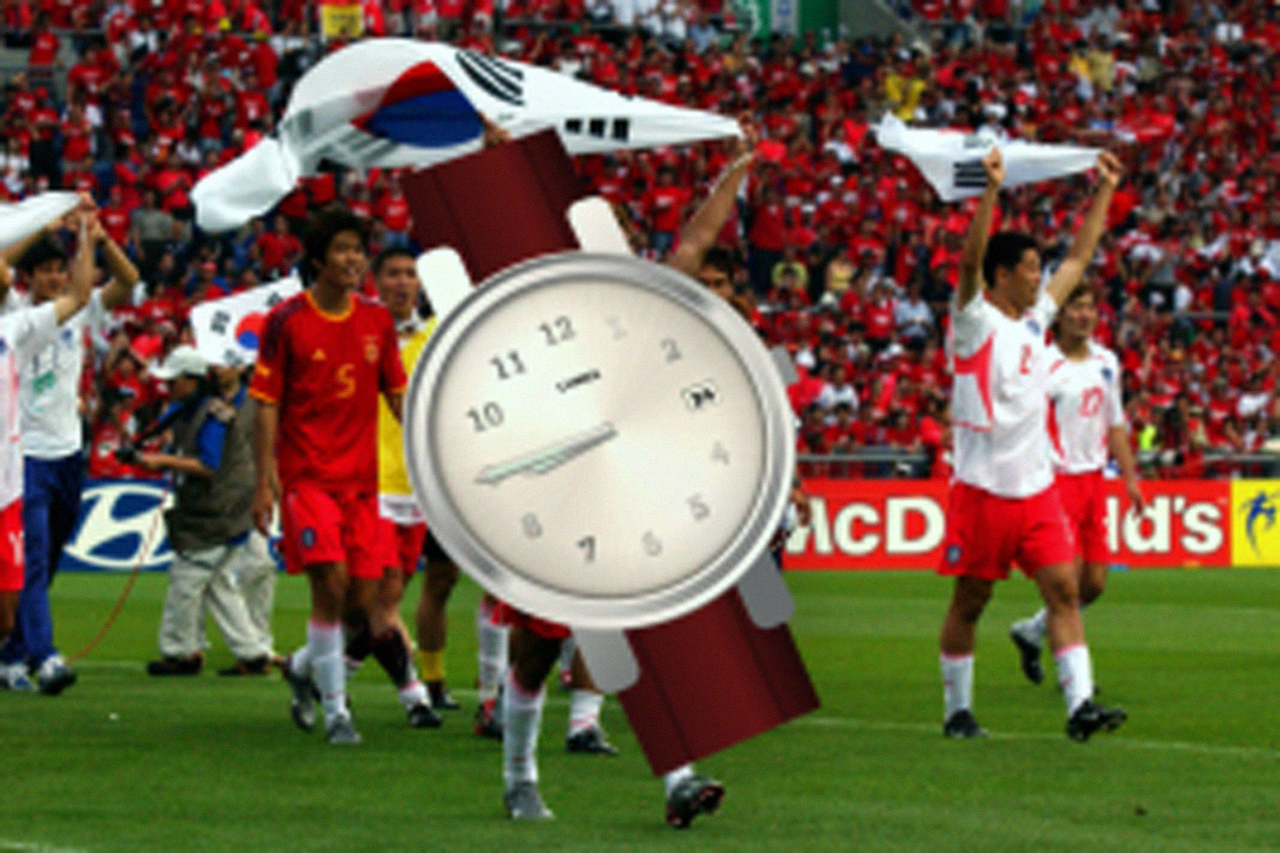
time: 8:45
